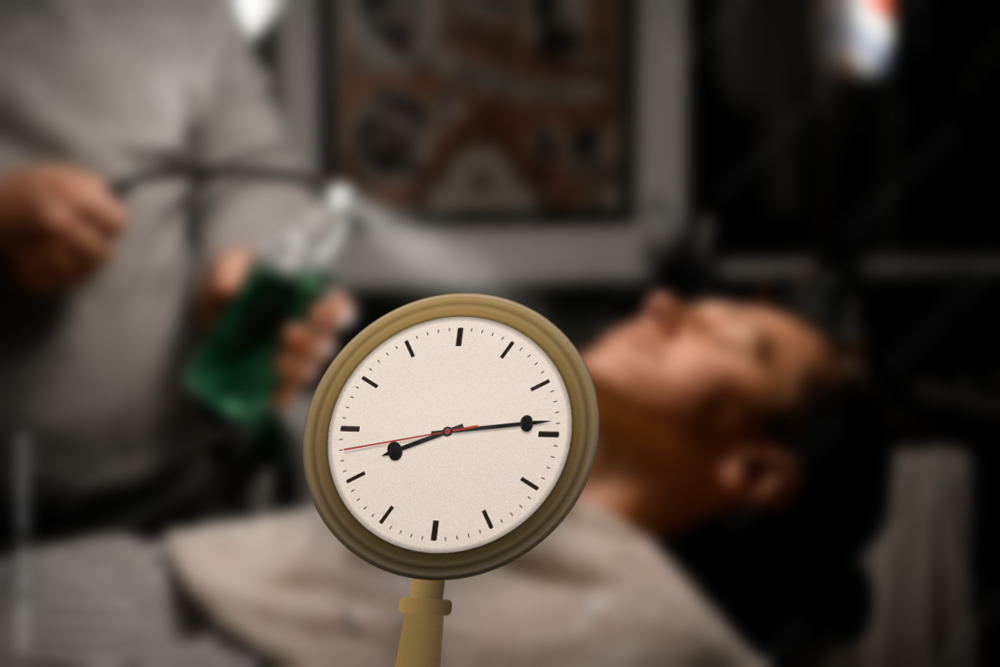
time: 8:13:43
